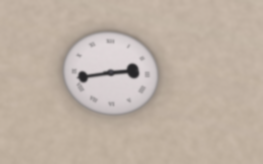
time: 2:43
